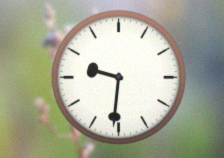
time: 9:31
